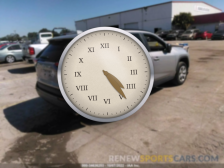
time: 4:24
